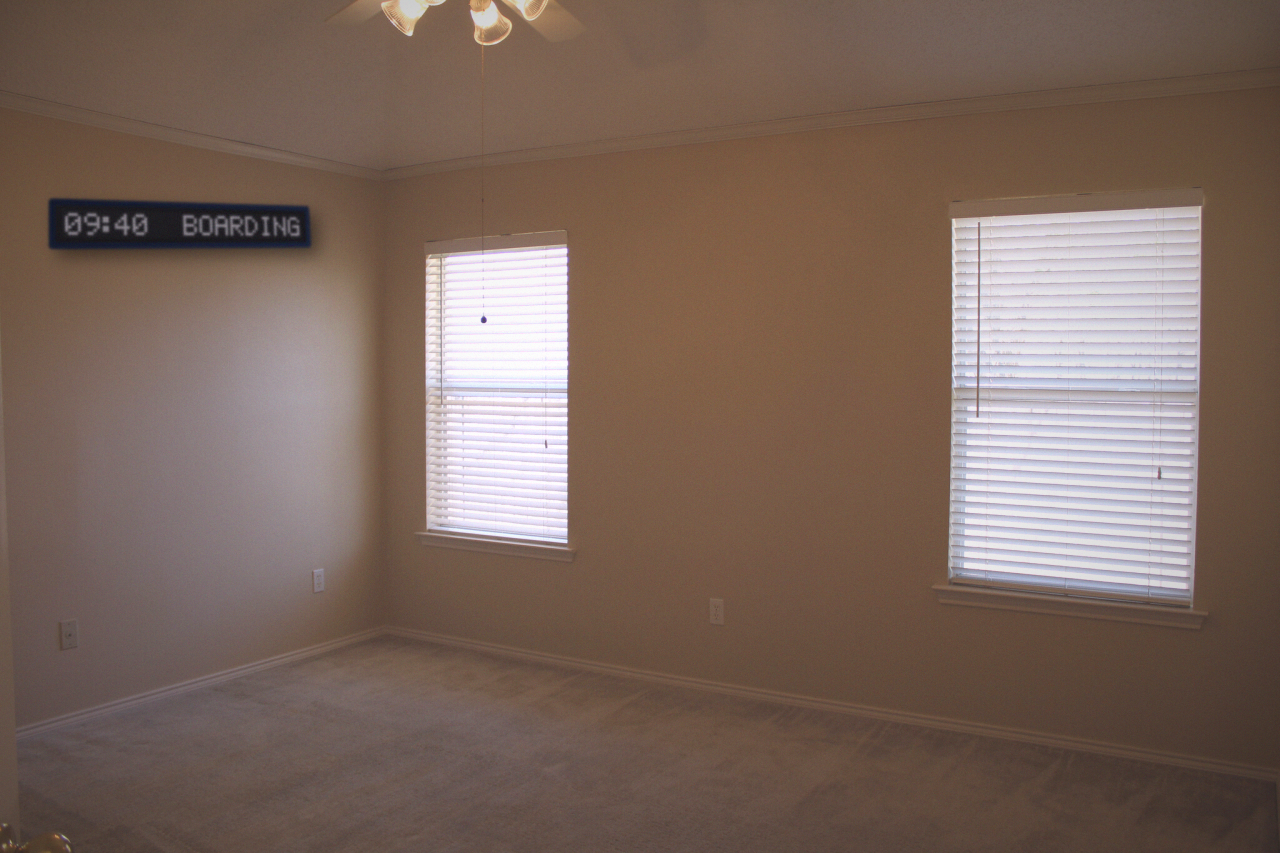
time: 9:40
